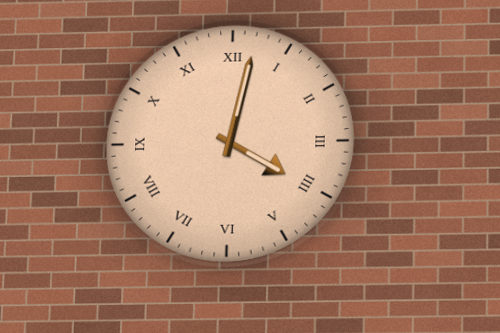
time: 4:02
